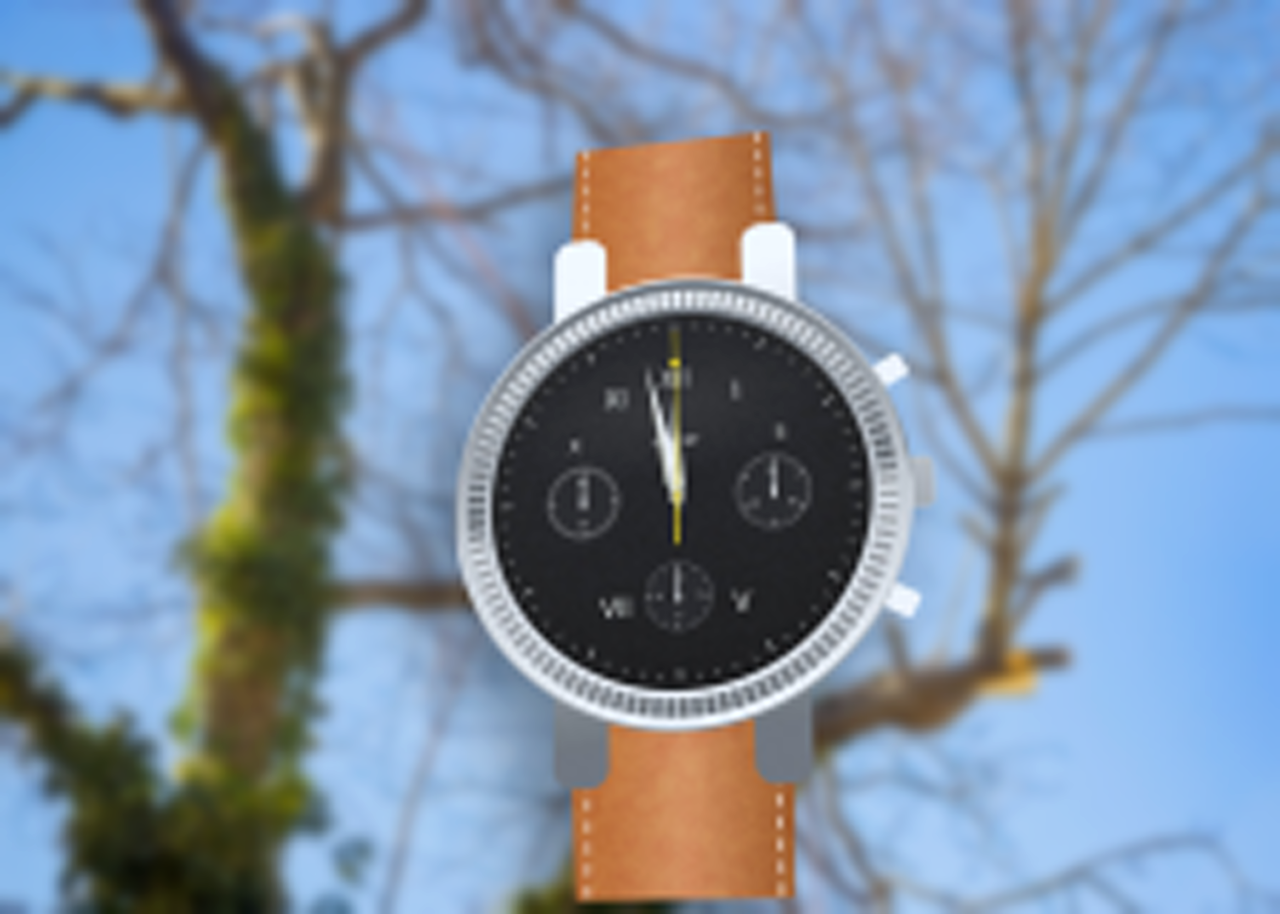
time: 11:58
